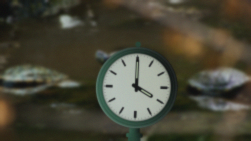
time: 4:00
